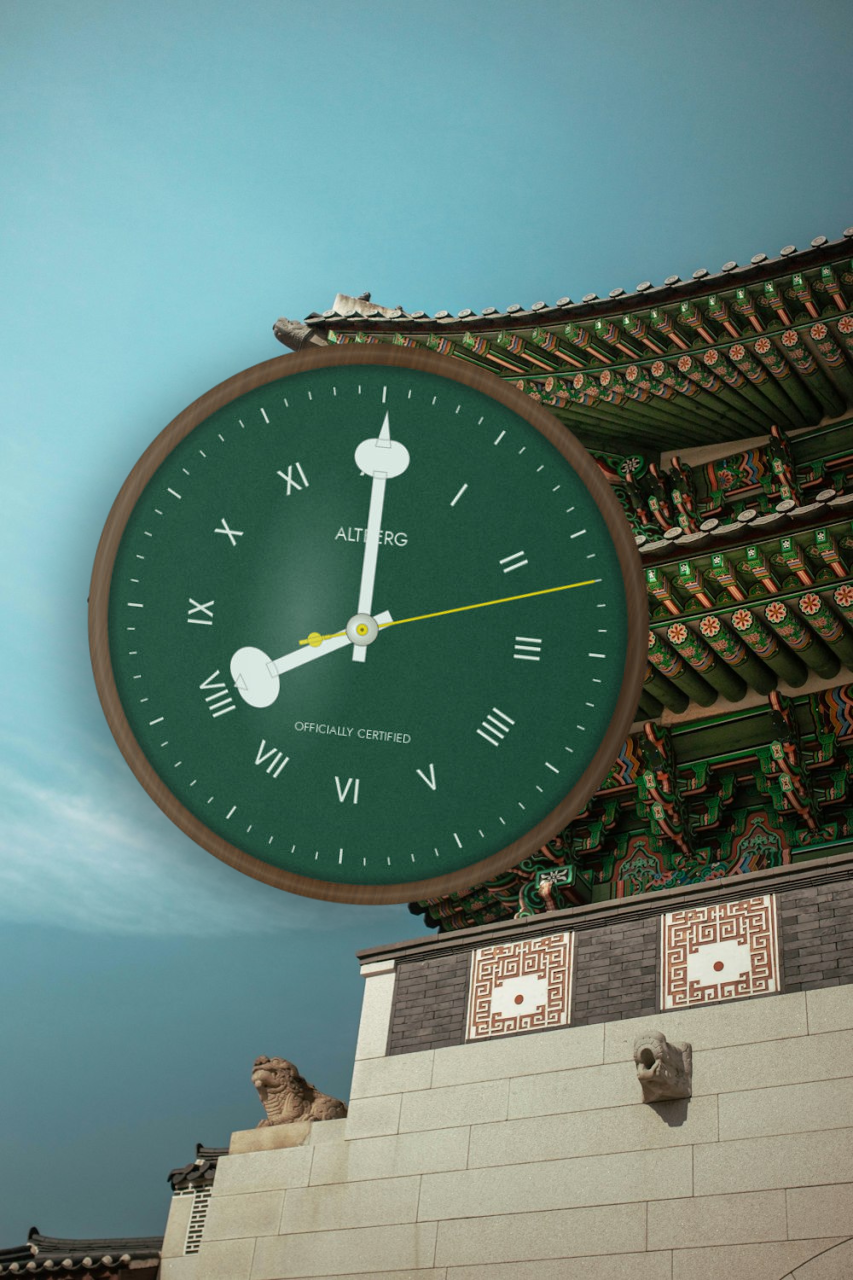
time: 8:00:12
